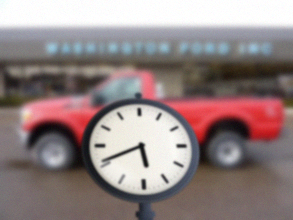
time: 5:41
